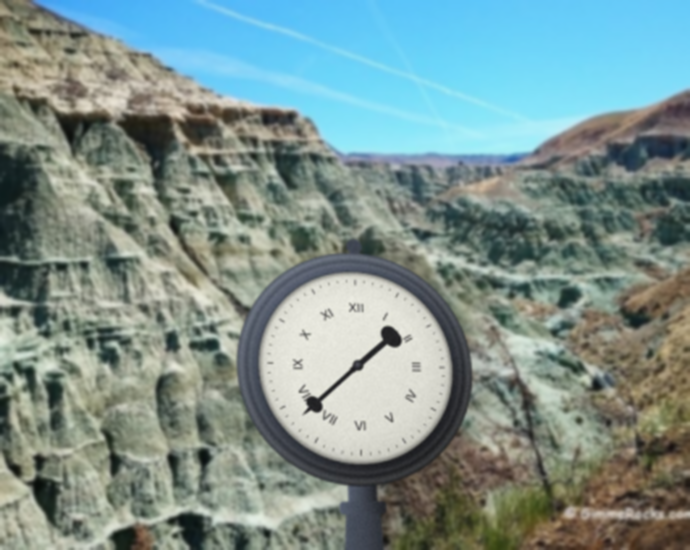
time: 1:38
